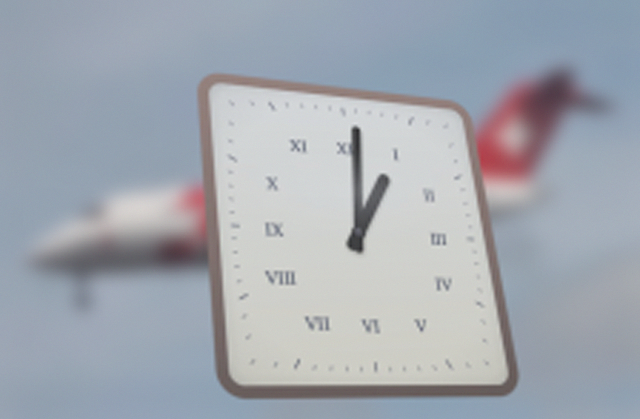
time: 1:01
